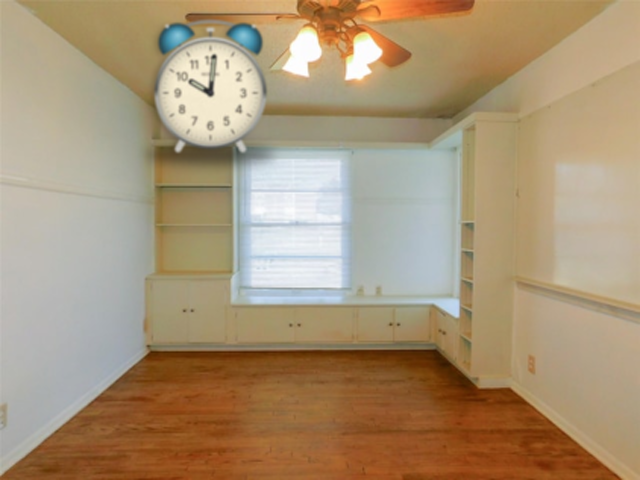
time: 10:01
